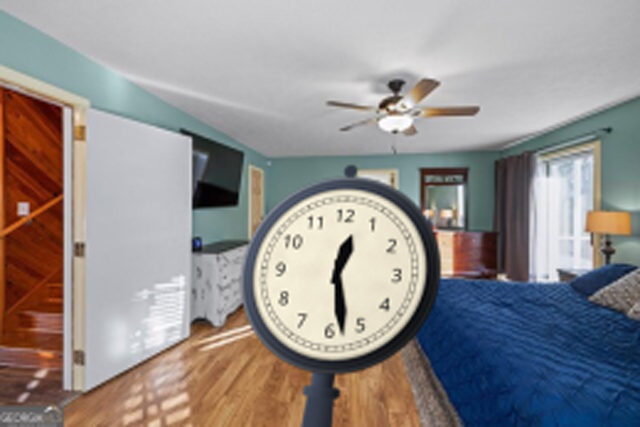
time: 12:28
